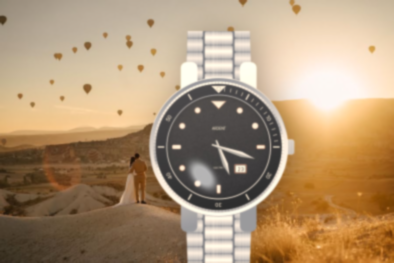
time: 5:18
